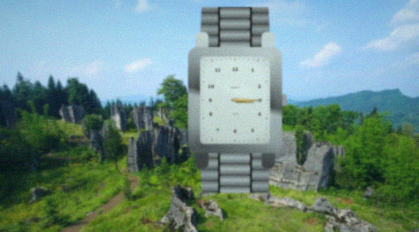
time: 3:15
